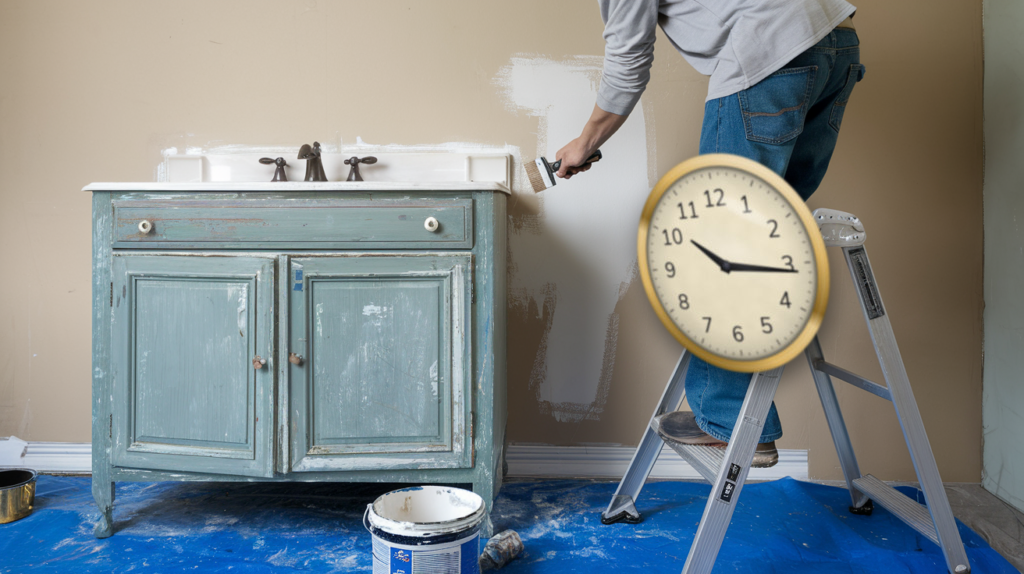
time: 10:16
